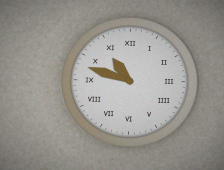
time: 10:48
